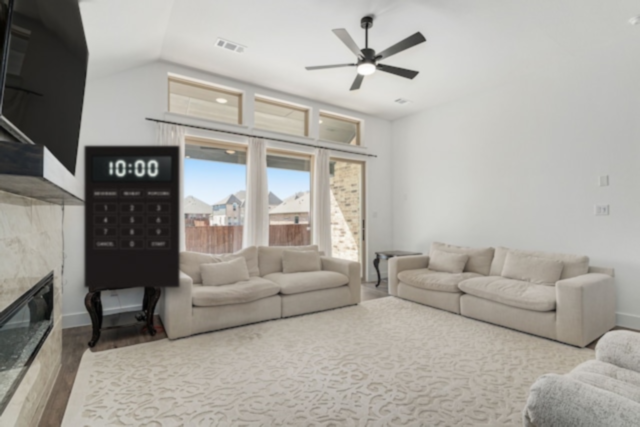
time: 10:00
